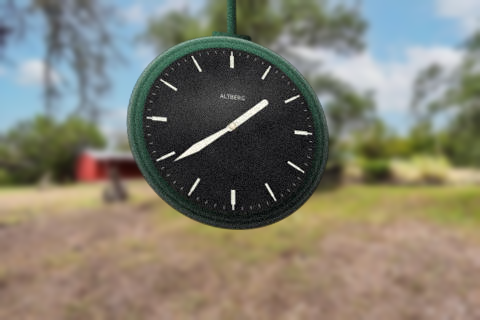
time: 1:39
